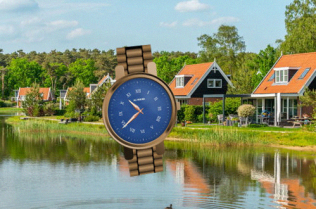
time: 10:39
